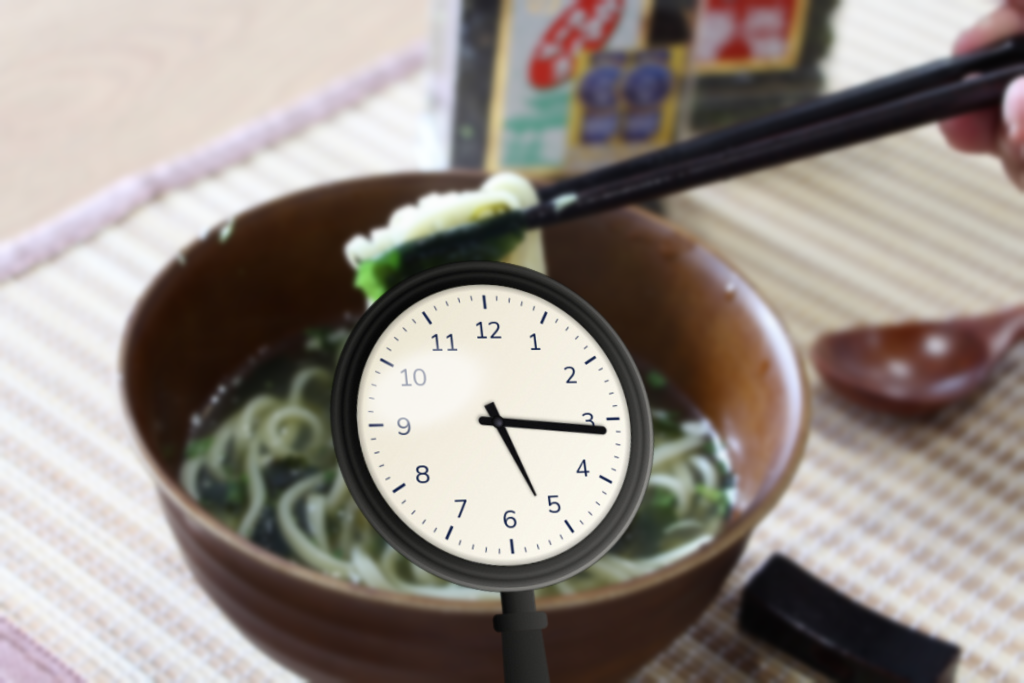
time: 5:16
